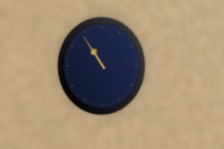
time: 10:54
